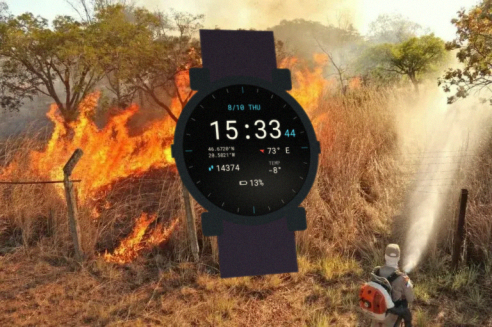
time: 15:33:44
